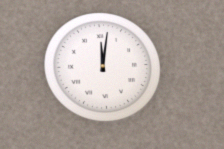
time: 12:02
